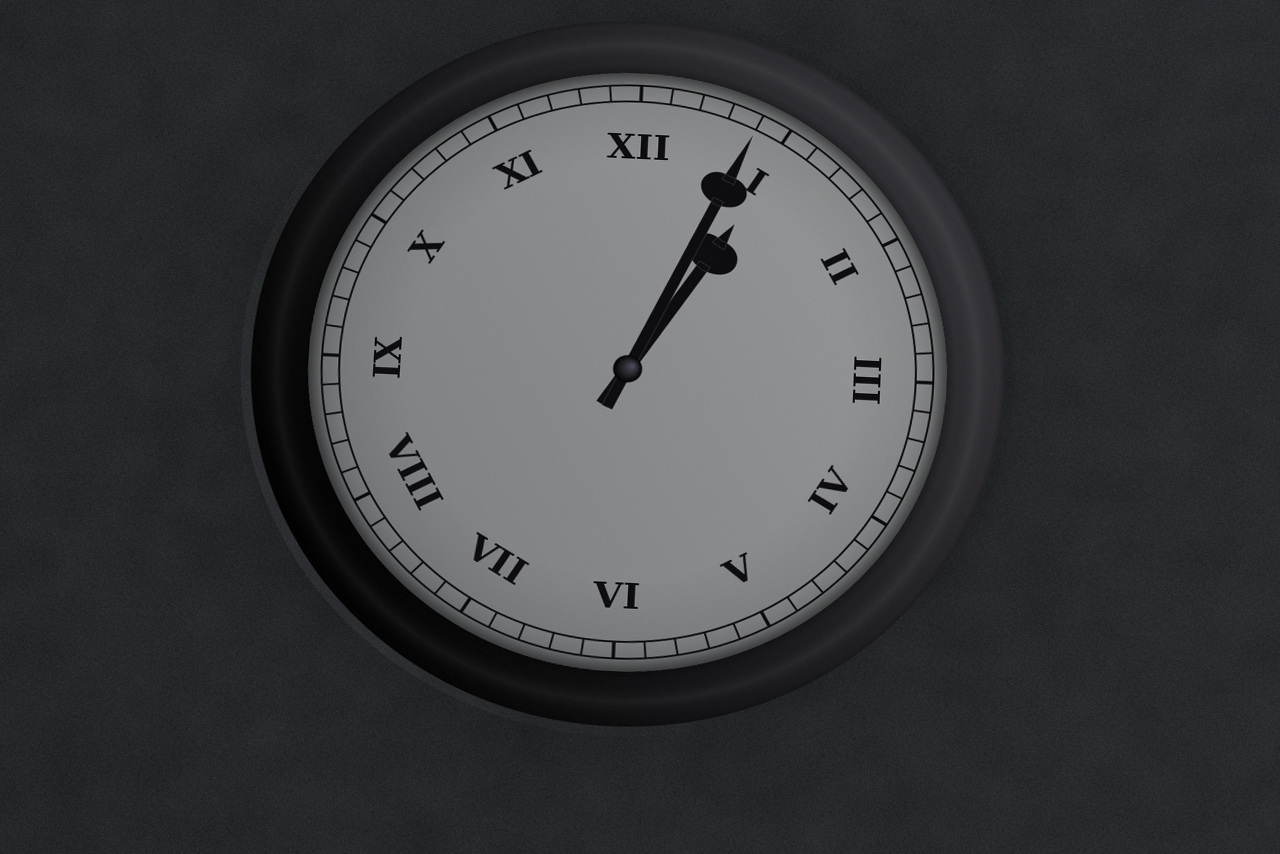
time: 1:04
